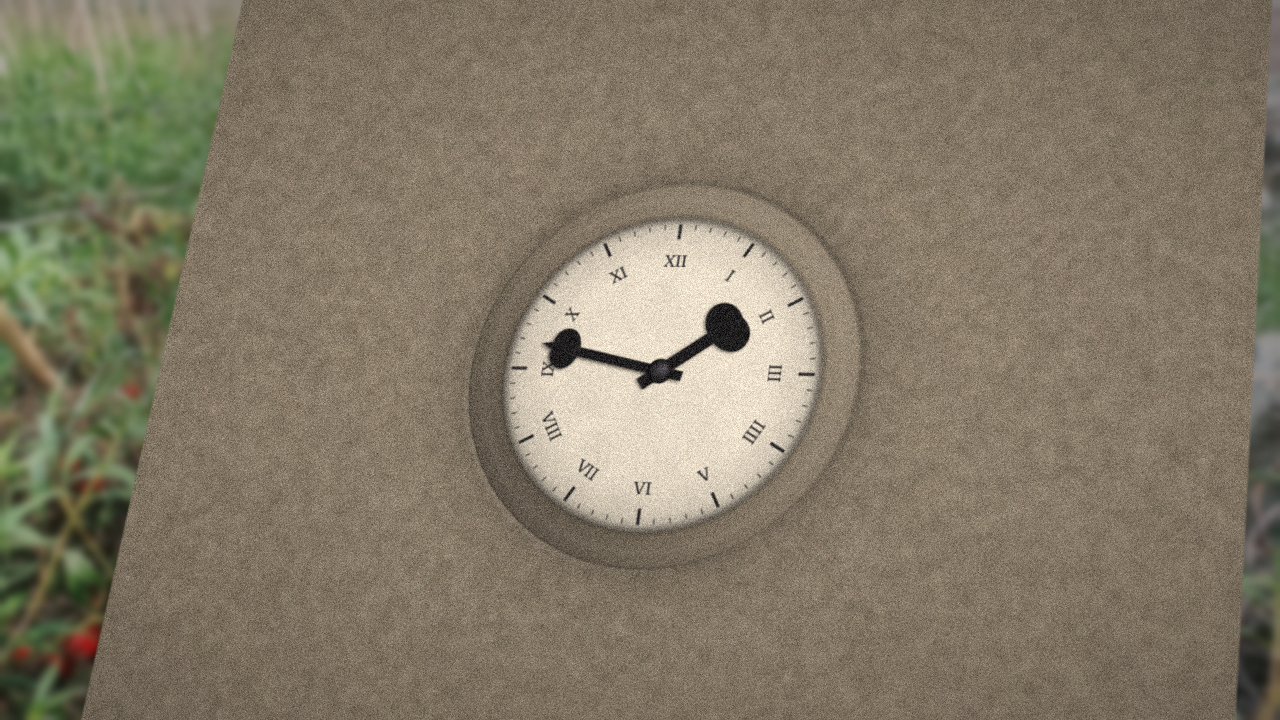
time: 1:47
